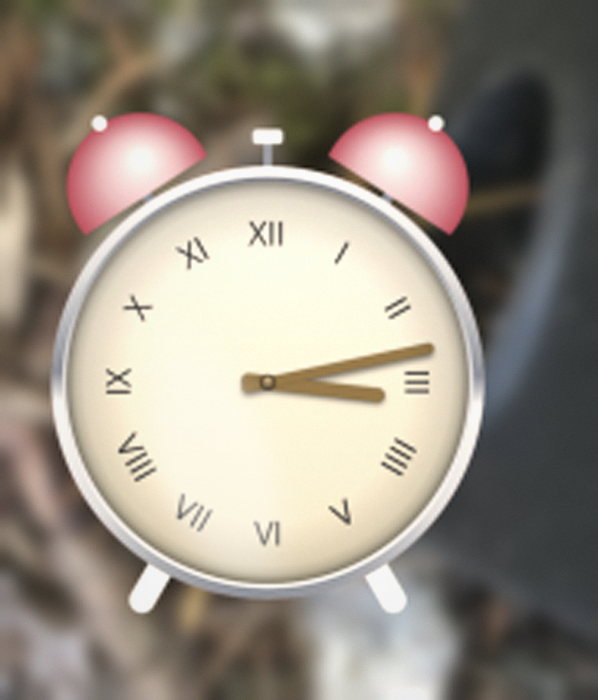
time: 3:13
